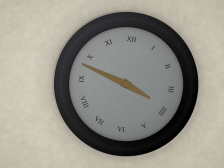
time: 3:48
